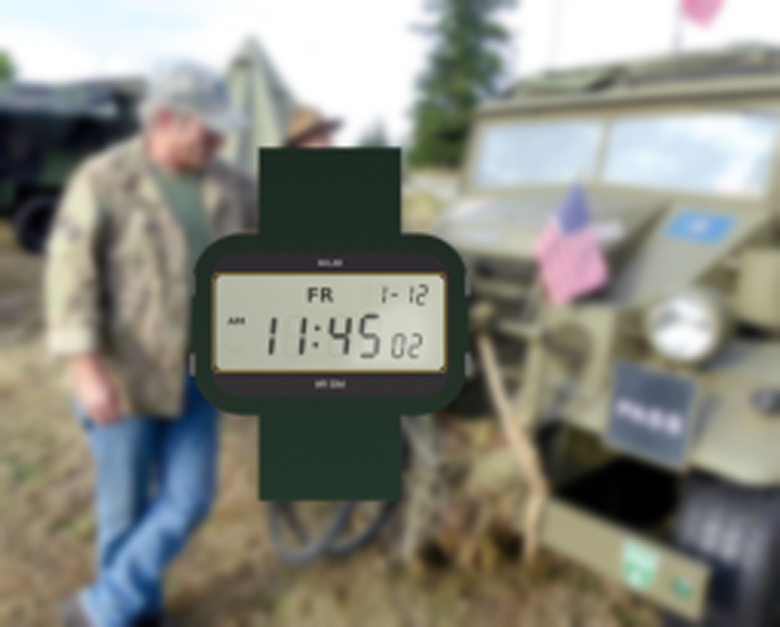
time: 11:45:02
